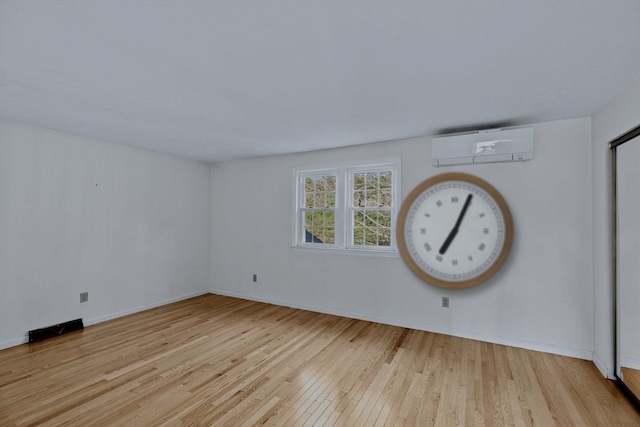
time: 7:04
